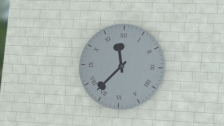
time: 11:37
